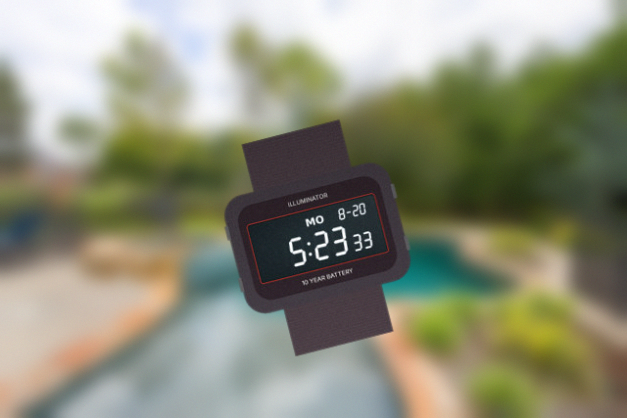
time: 5:23:33
